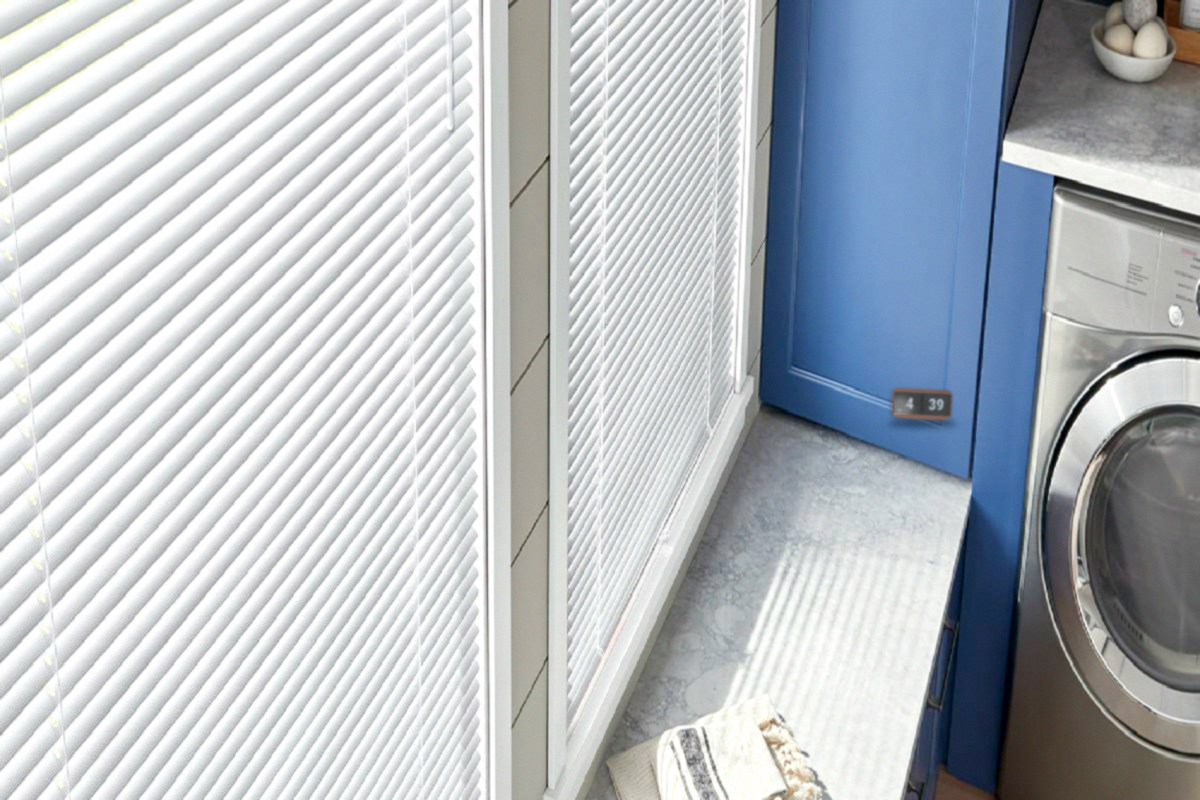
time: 4:39
